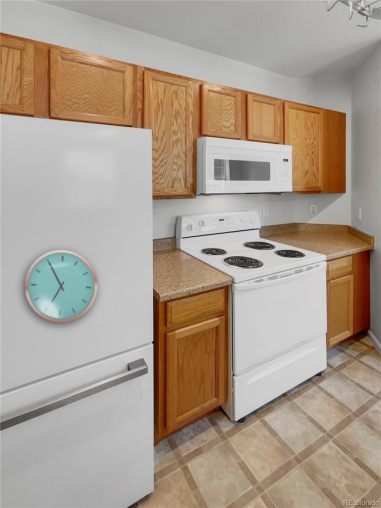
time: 6:55
